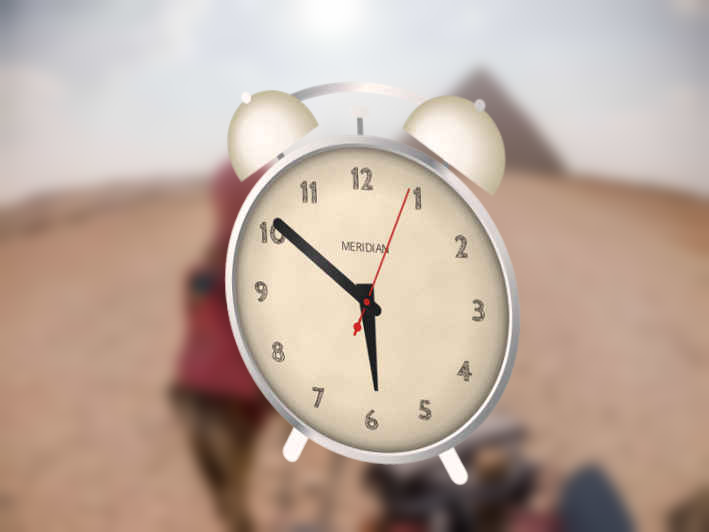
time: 5:51:04
